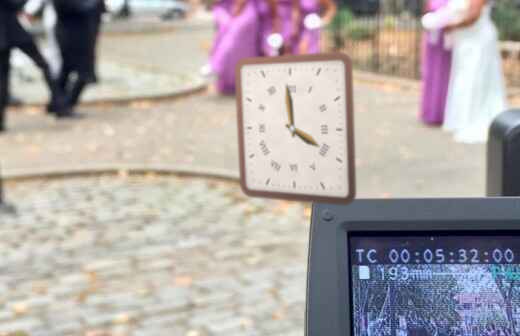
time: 3:59
